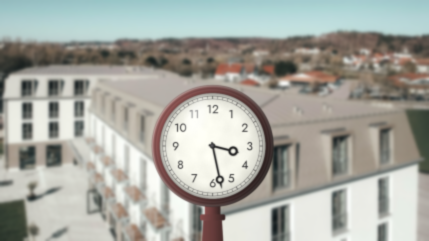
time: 3:28
